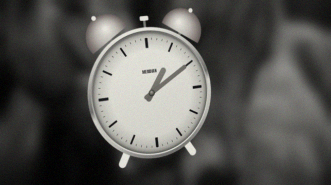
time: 1:10
